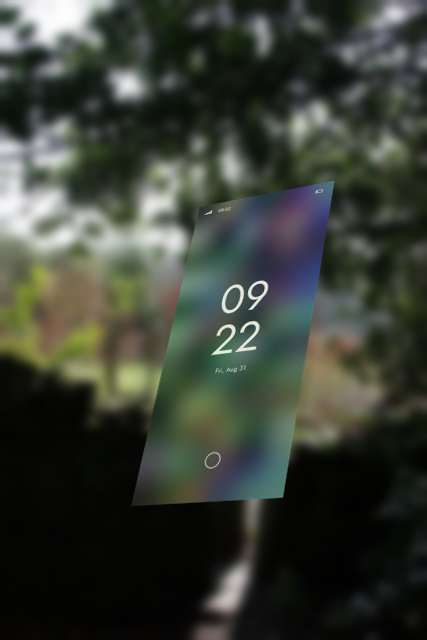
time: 9:22
